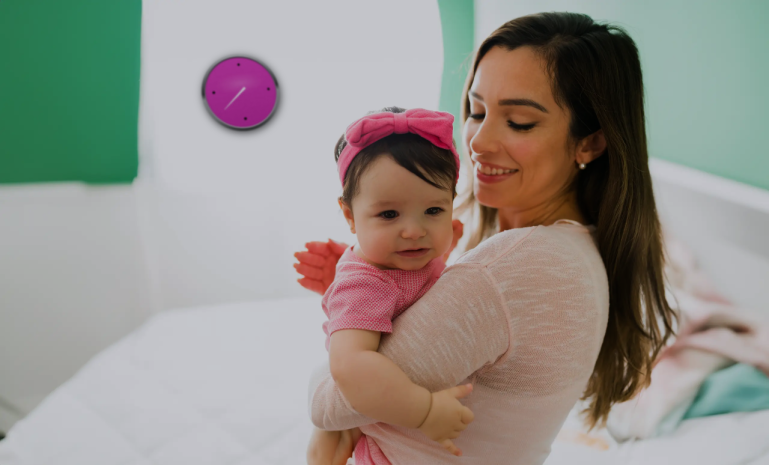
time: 7:38
